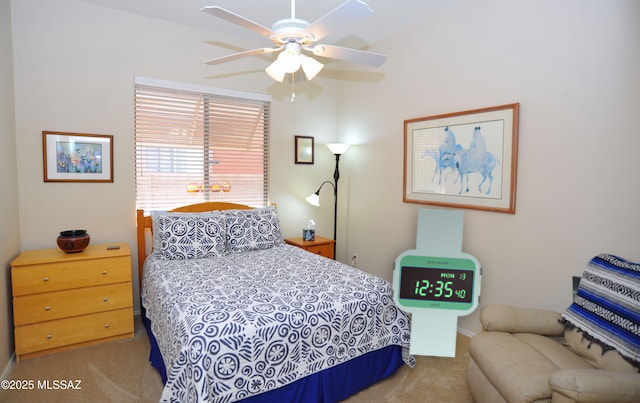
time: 12:35:40
